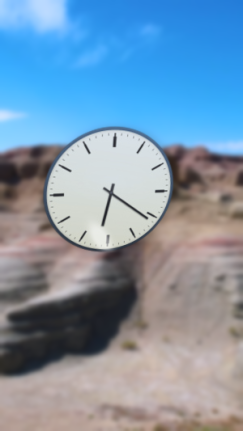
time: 6:21
